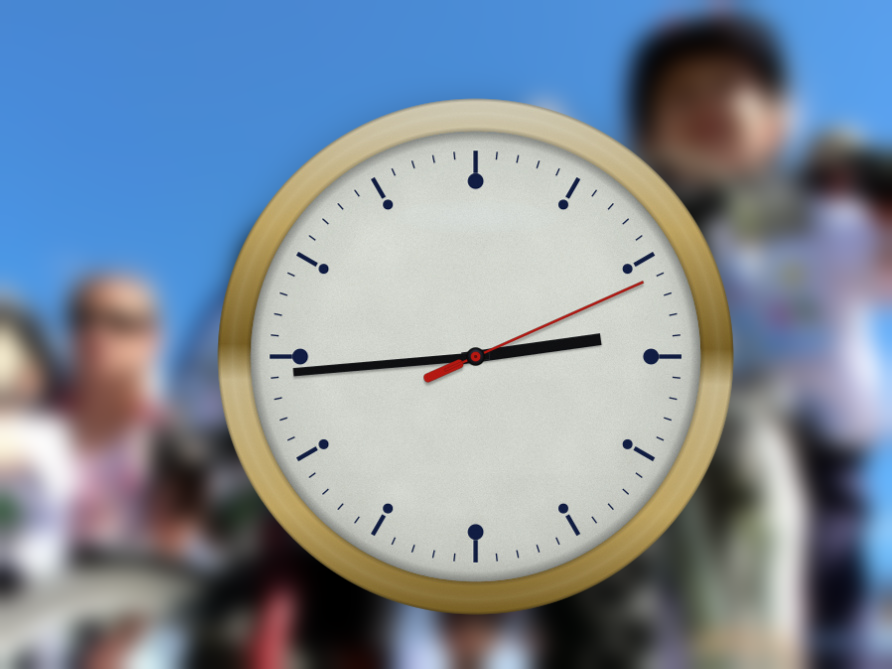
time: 2:44:11
